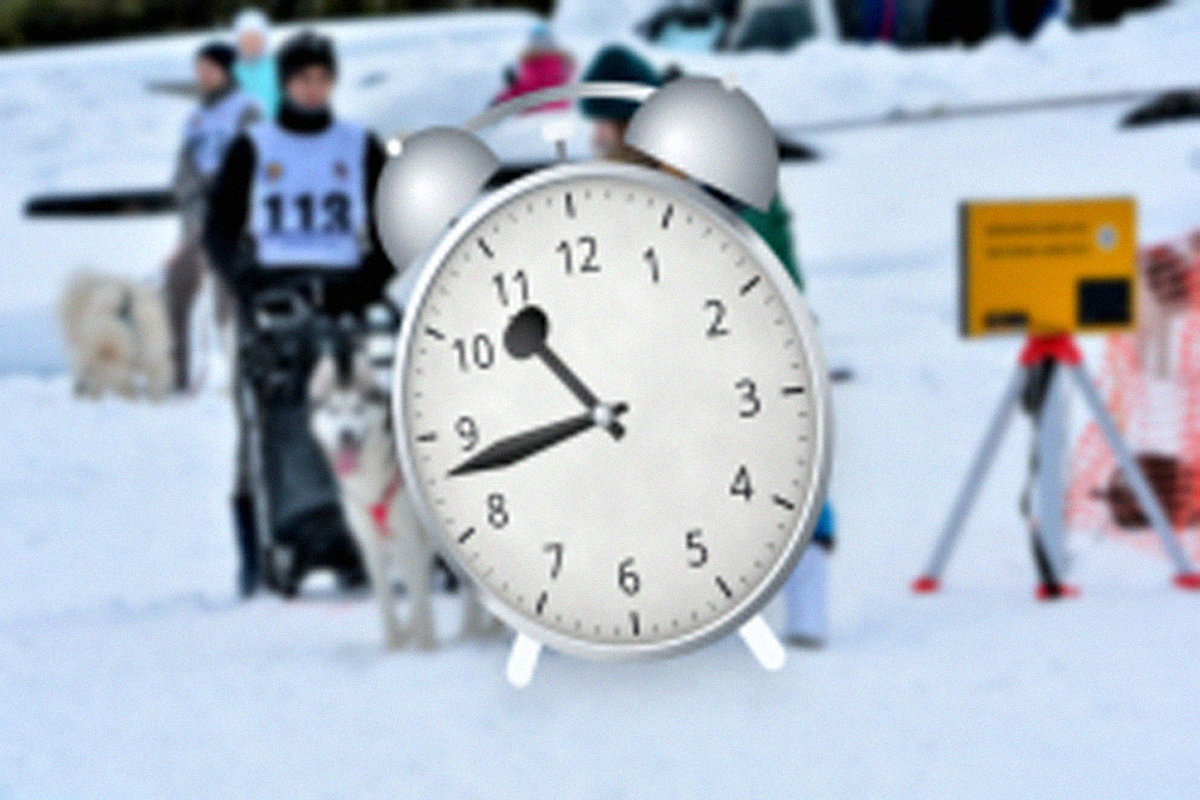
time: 10:43
